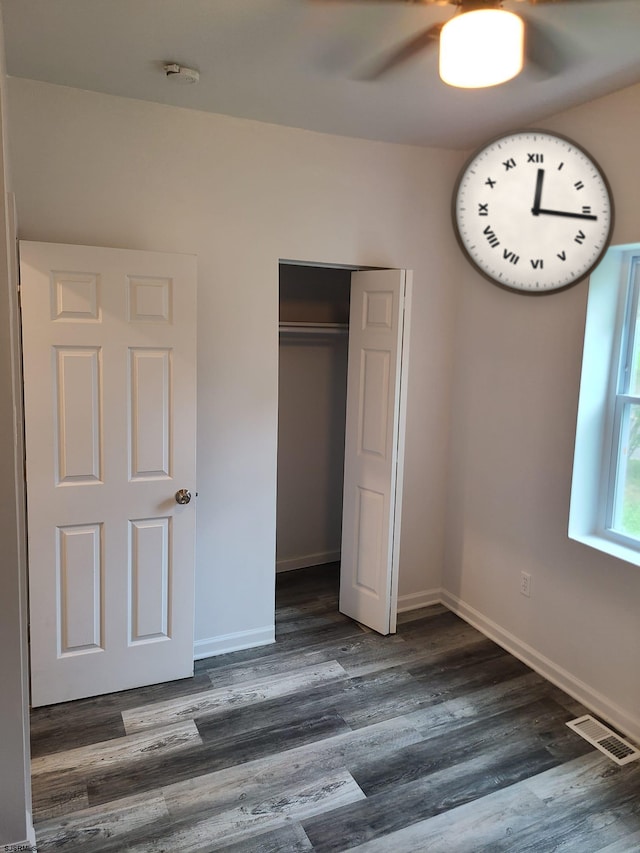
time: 12:16
